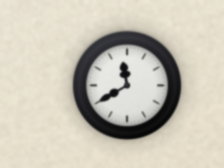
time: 11:40
